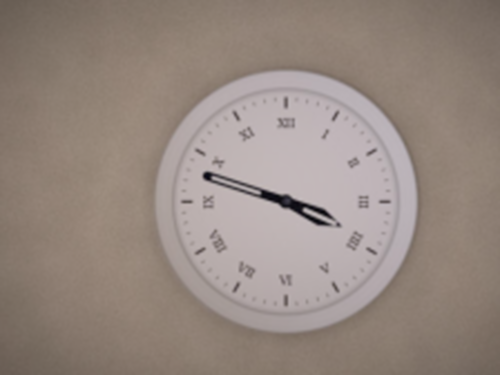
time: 3:48
